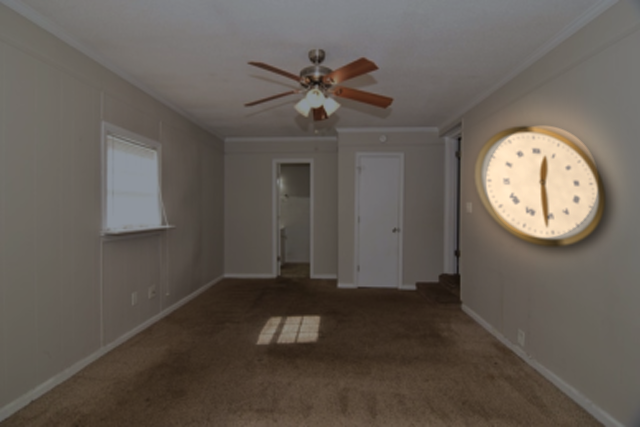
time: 12:31
